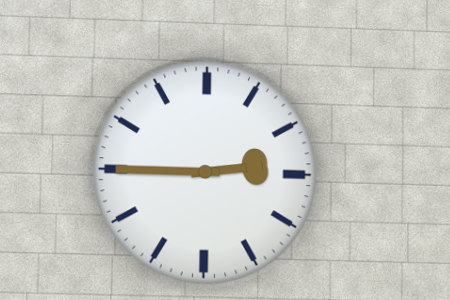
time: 2:45
